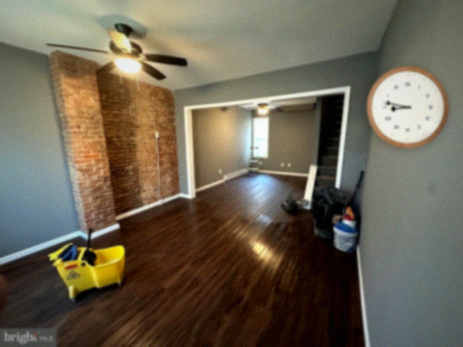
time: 8:47
